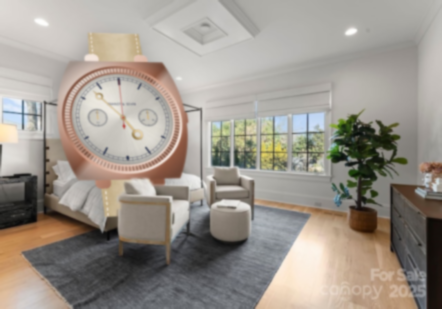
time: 4:53
